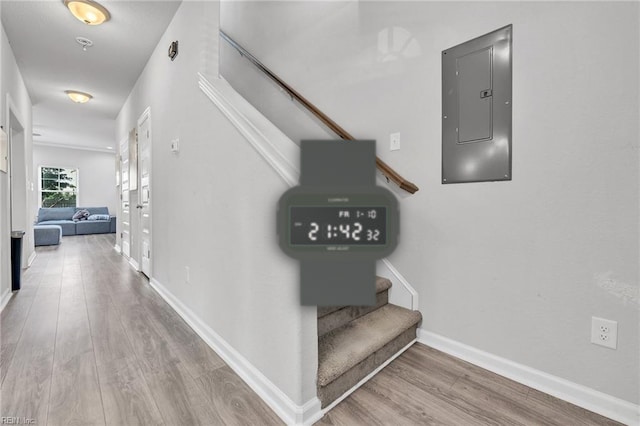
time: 21:42:32
